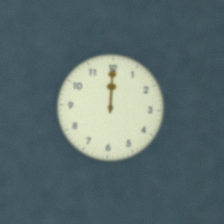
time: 12:00
